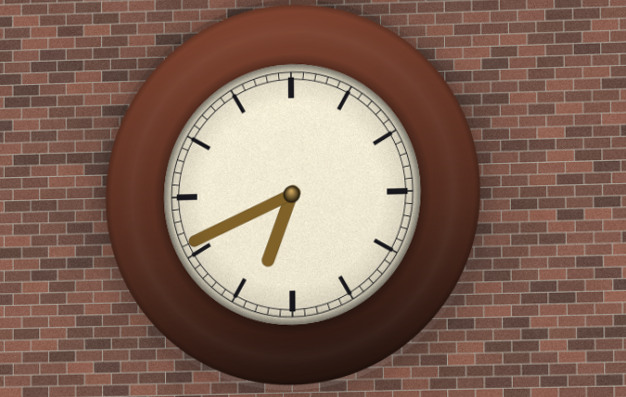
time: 6:41
